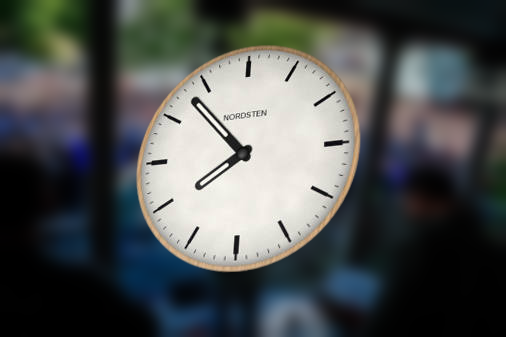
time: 7:53
